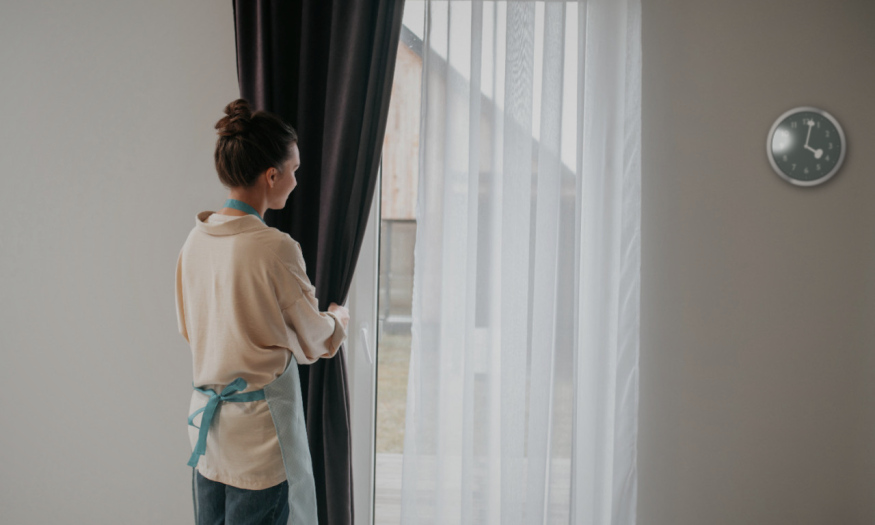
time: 4:02
